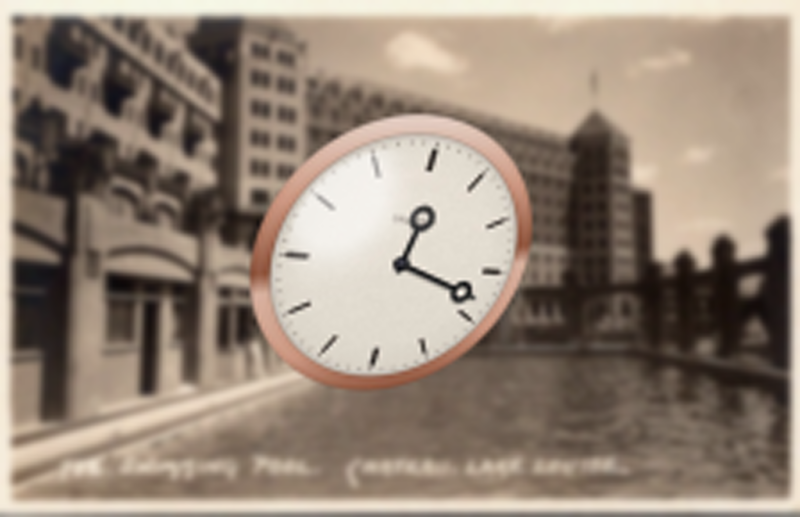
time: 12:18
